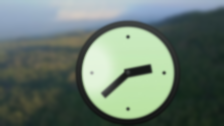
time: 2:38
